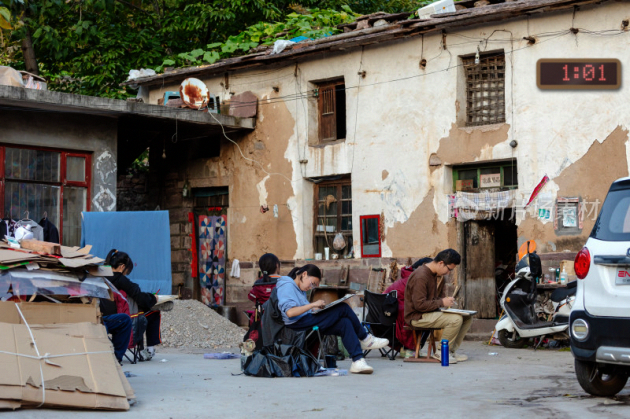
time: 1:01
